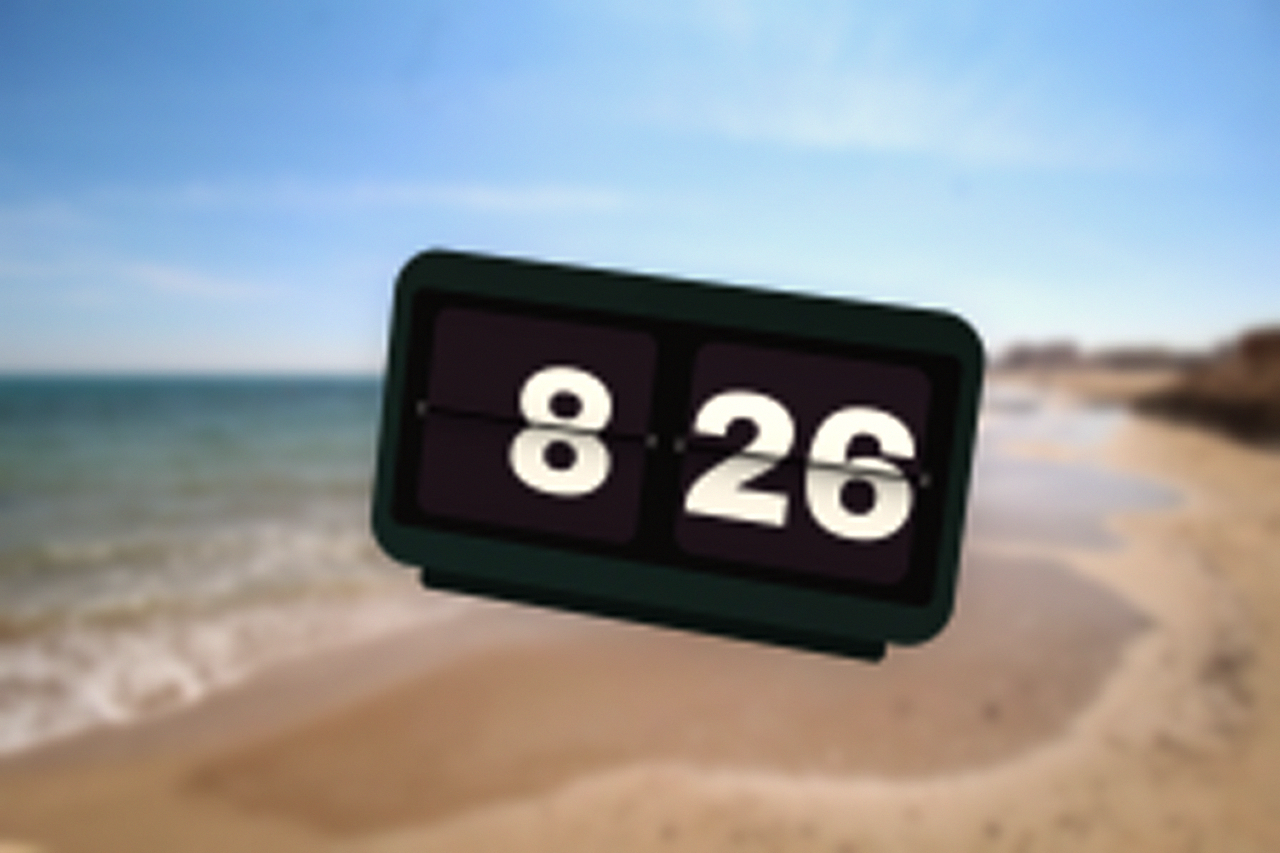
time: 8:26
